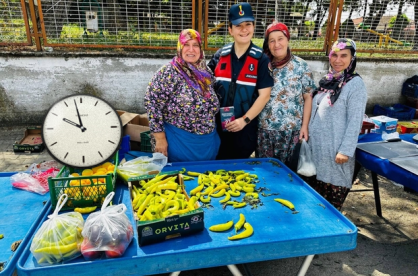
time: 9:58
